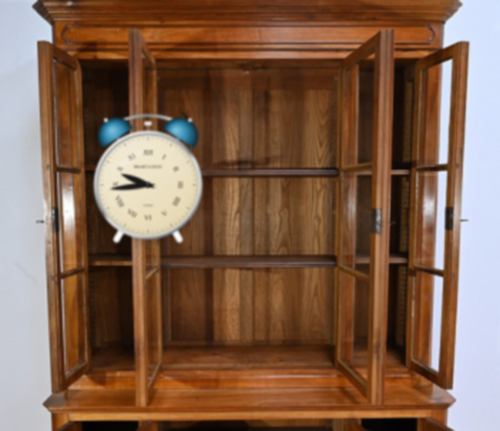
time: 9:44
